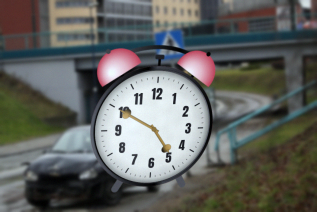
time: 4:50
